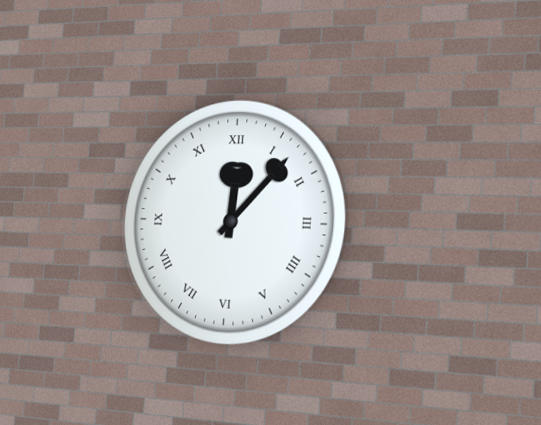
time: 12:07
